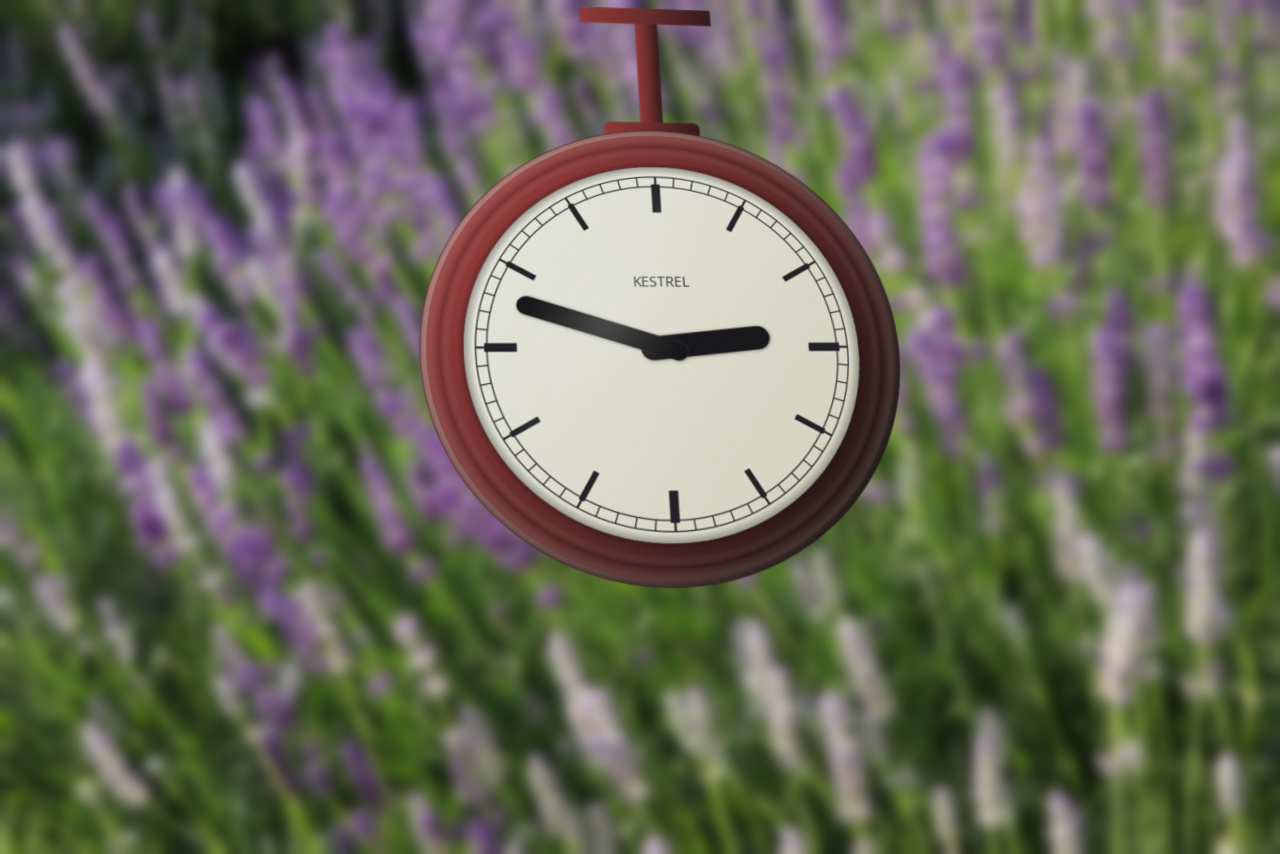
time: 2:48
